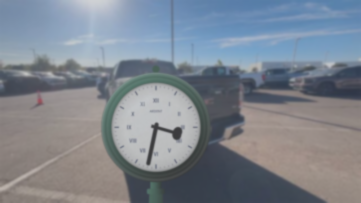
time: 3:32
